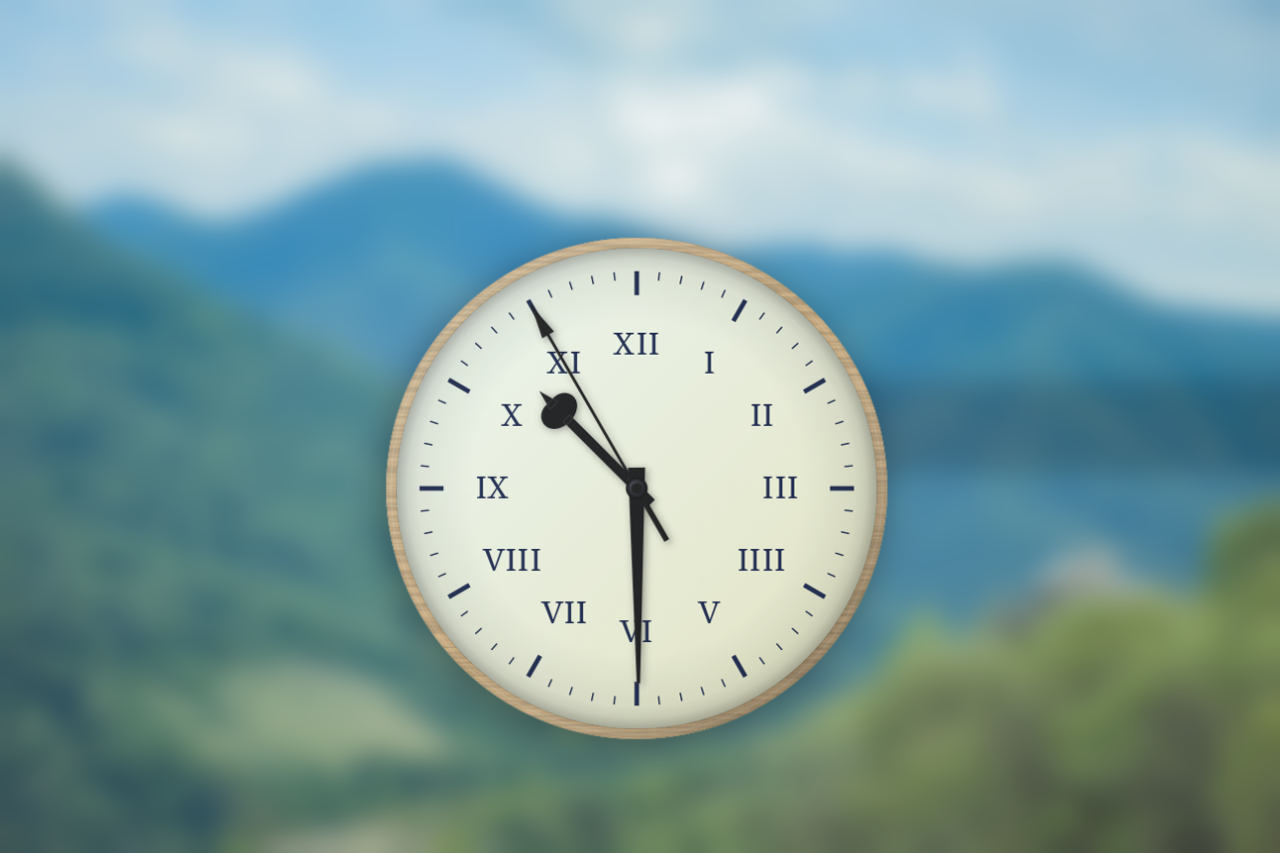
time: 10:29:55
